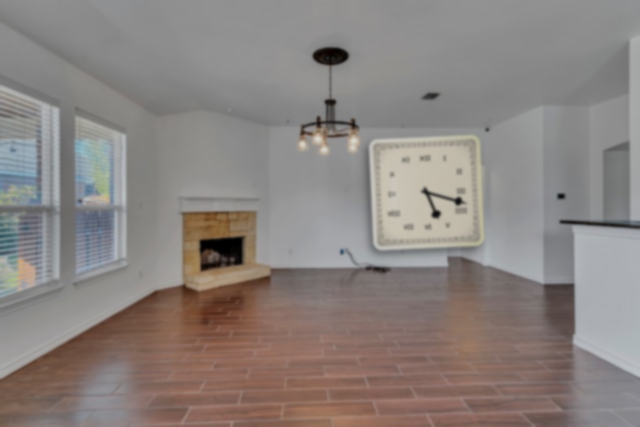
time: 5:18
